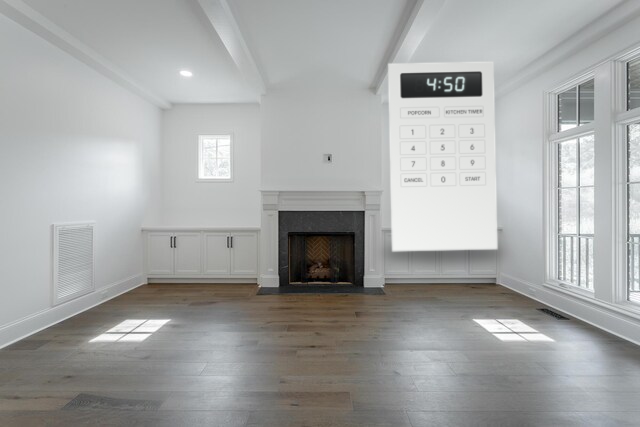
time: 4:50
